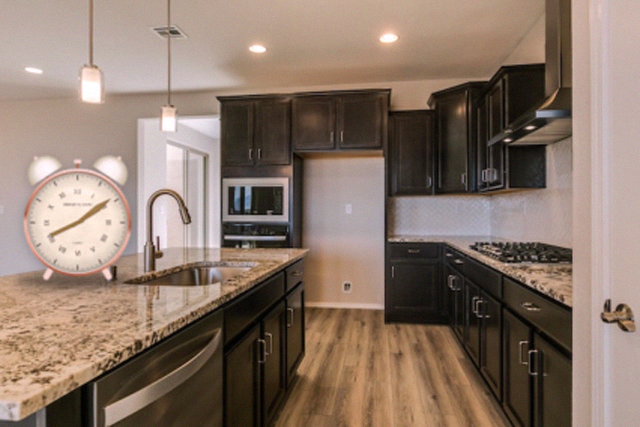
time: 8:09
